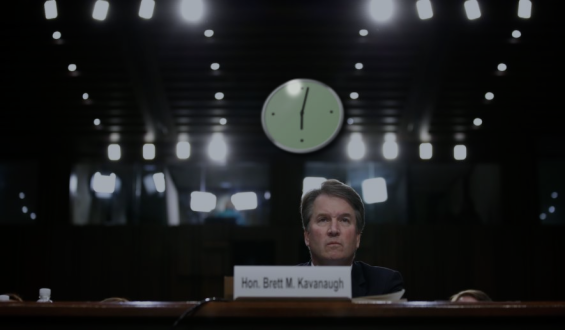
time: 6:02
